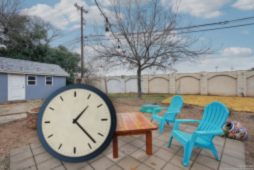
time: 1:23
